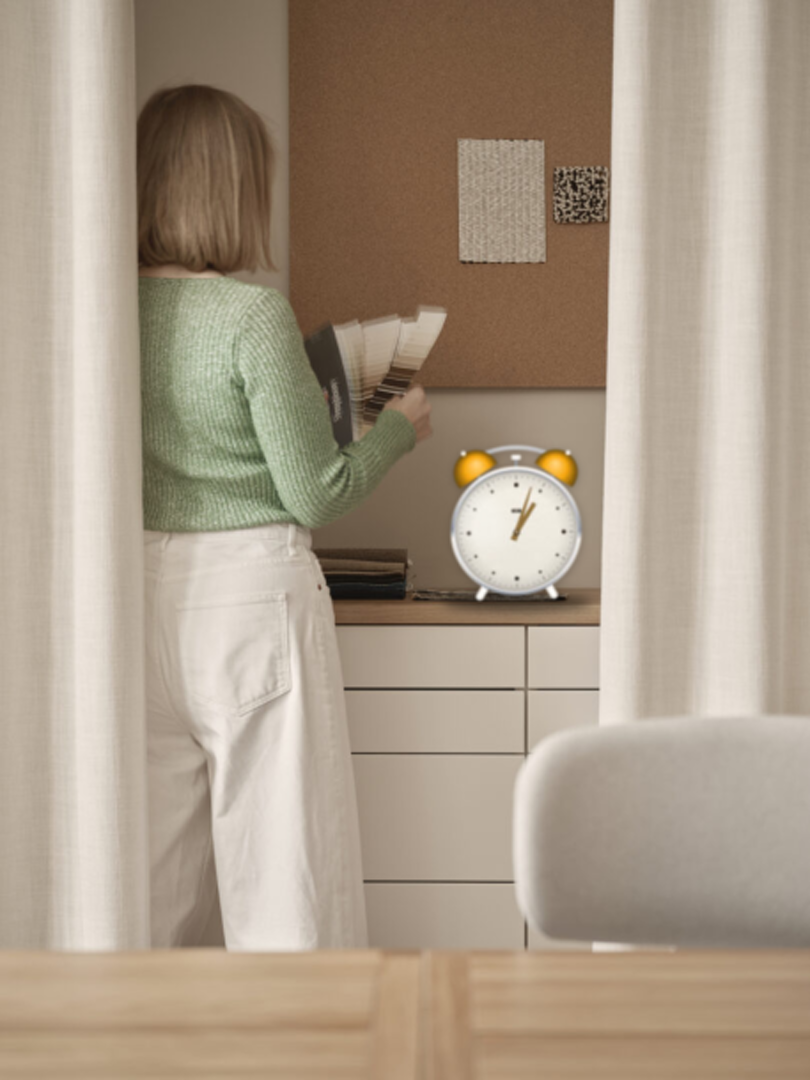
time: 1:03
